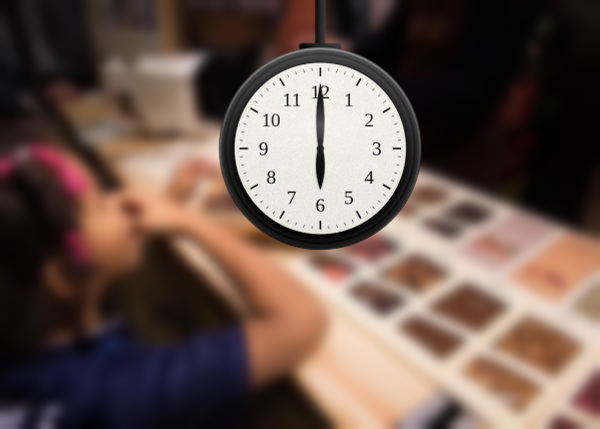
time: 6:00
